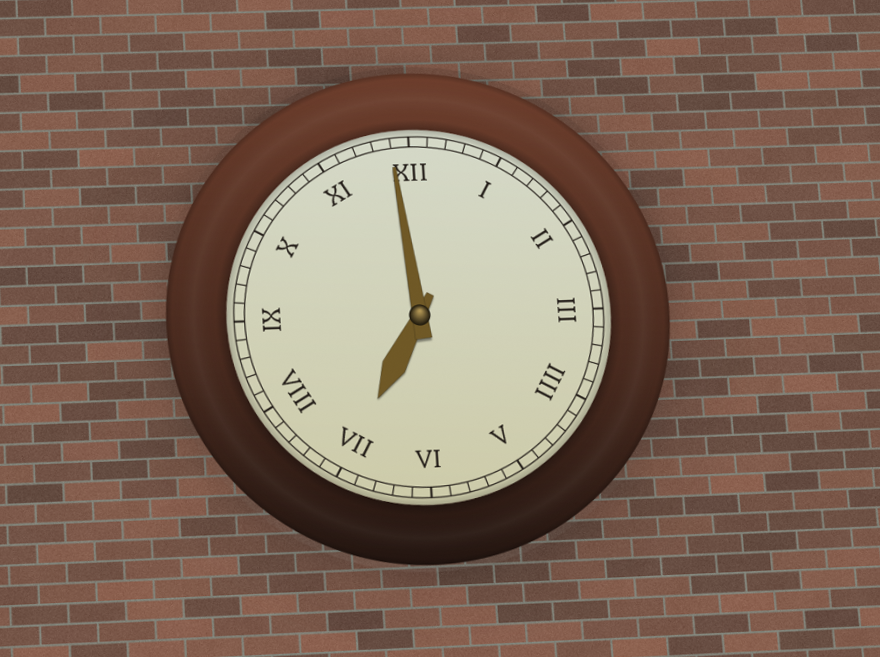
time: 6:59
